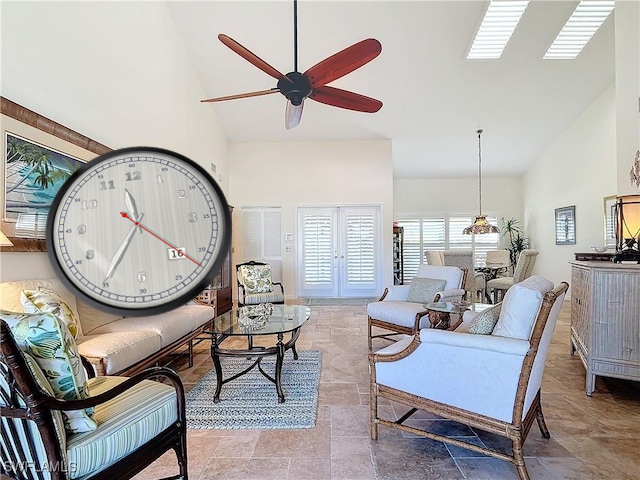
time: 11:35:22
